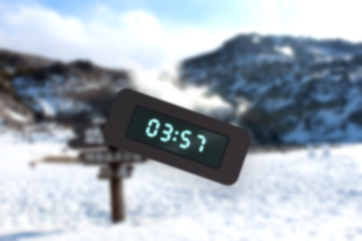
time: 3:57
